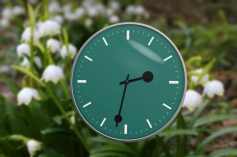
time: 2:32
